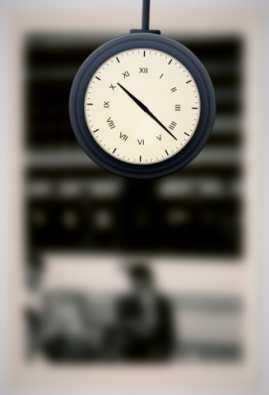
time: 10:22
